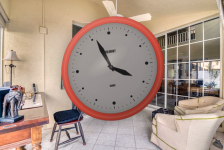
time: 3:56
